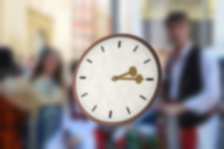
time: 2:15
